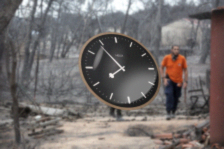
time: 7:54
